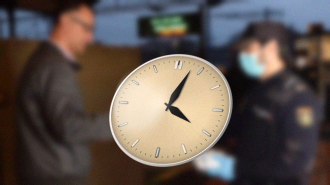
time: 4:03
